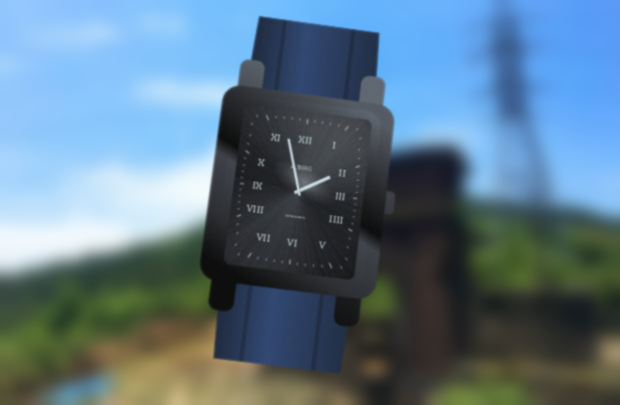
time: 1:57
